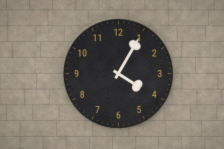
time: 4:05
